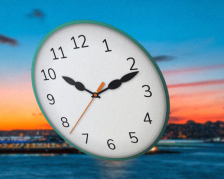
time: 10:11:38
